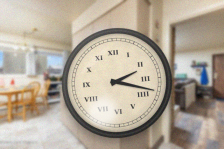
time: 2:18
